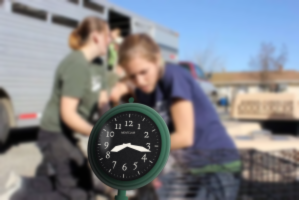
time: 8:17
